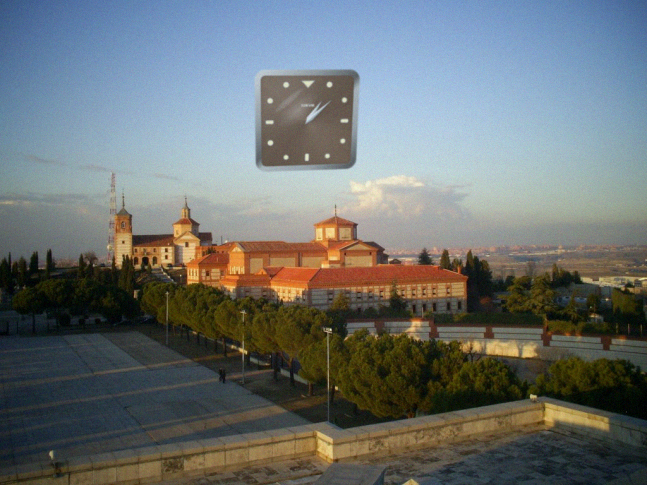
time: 1:08
